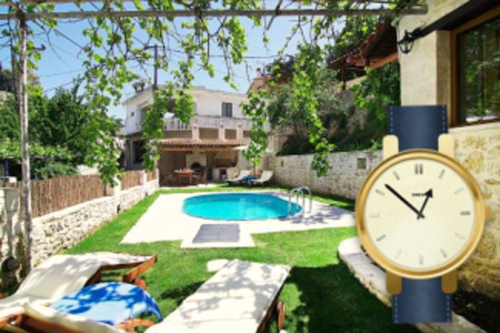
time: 12:52
